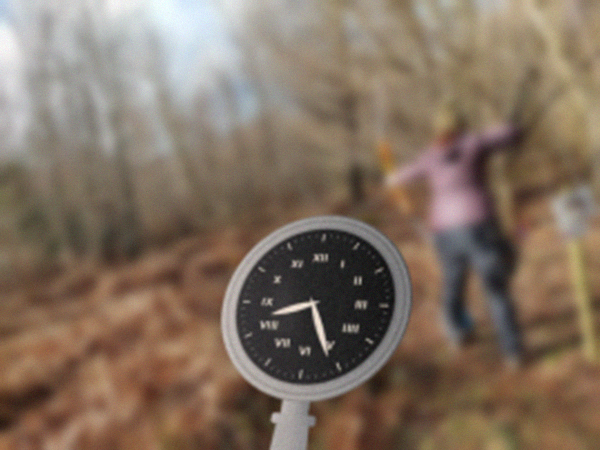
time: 8:26
